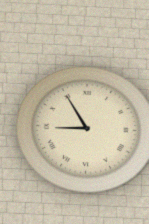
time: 8:55
